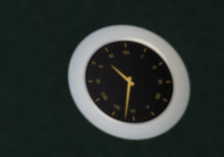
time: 10:32
